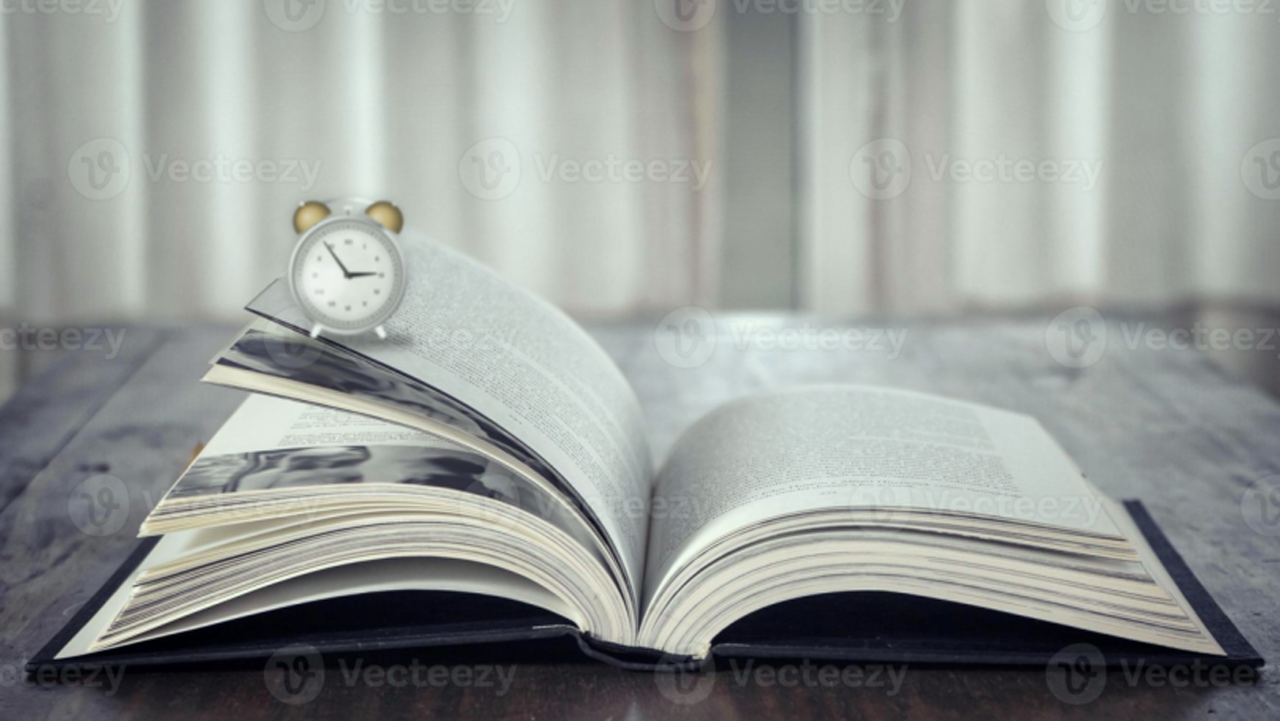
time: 2:54
